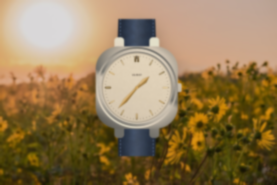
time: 1:37
